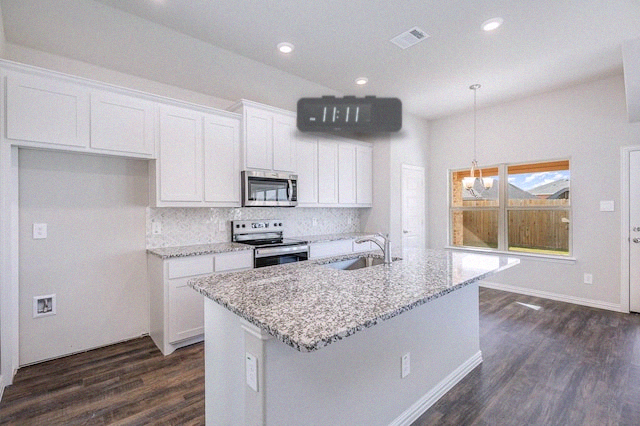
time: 11:11
